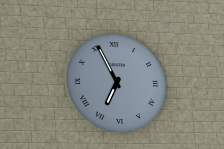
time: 6:56
